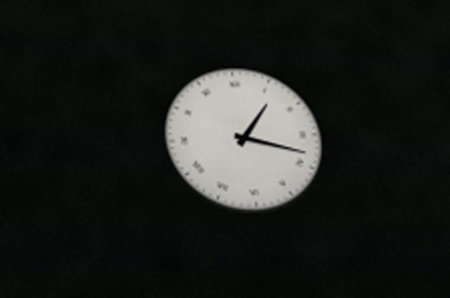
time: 1:18
